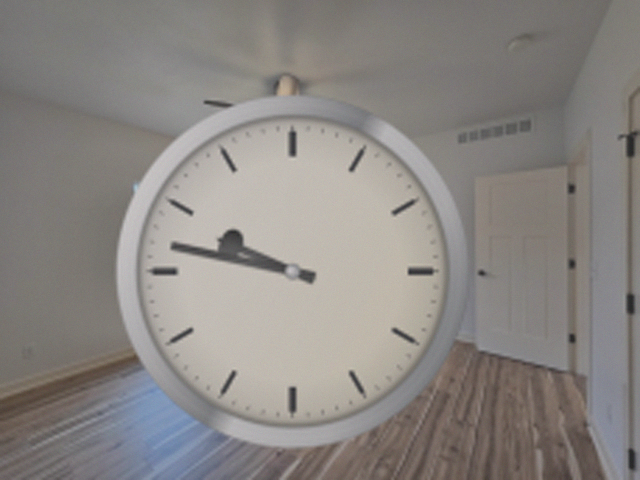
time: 9:47
